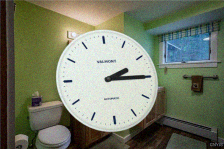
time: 2:15
